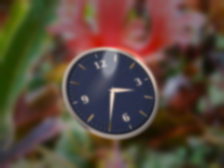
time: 3:35
